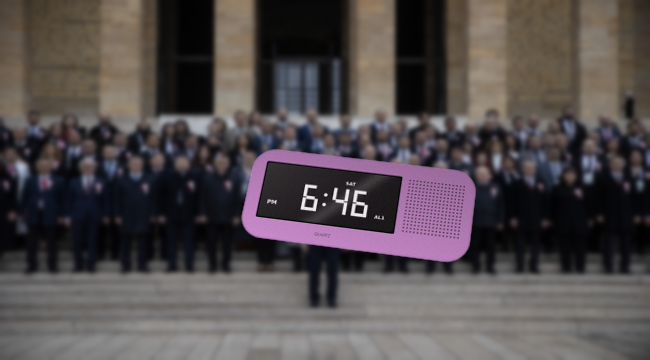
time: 6:46
